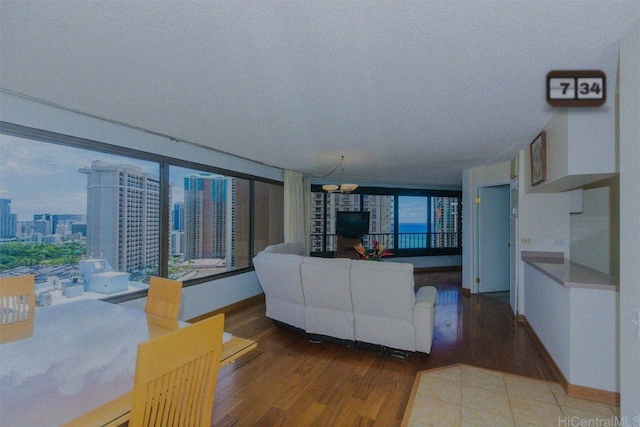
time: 7:34
